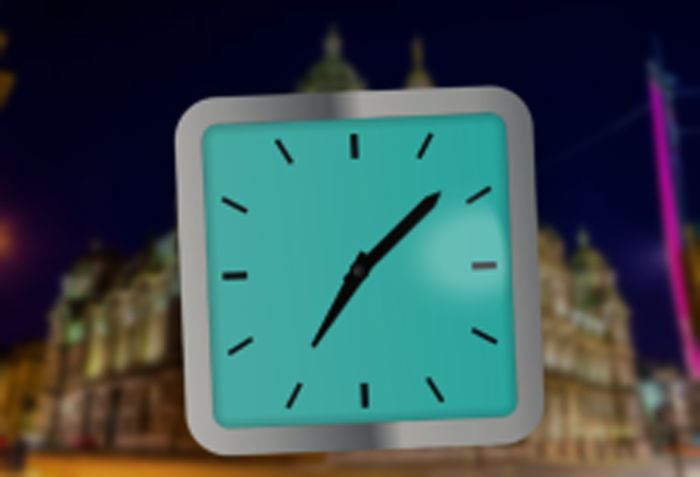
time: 7:08
